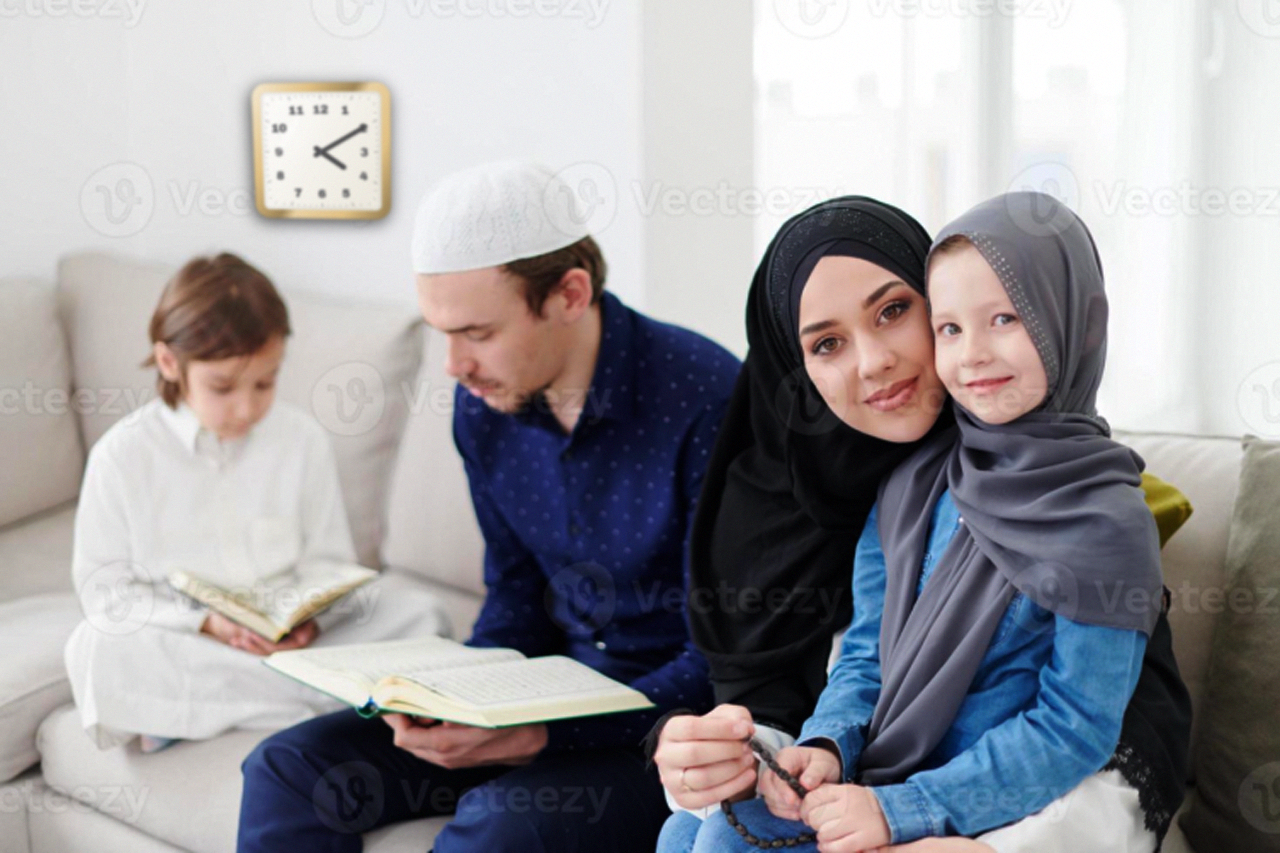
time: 4:10
